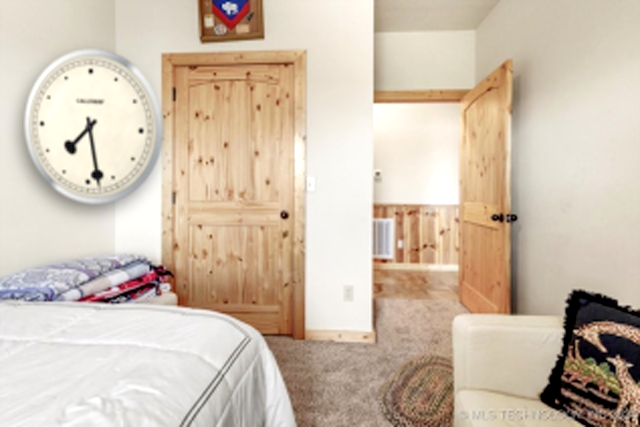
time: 7:28
